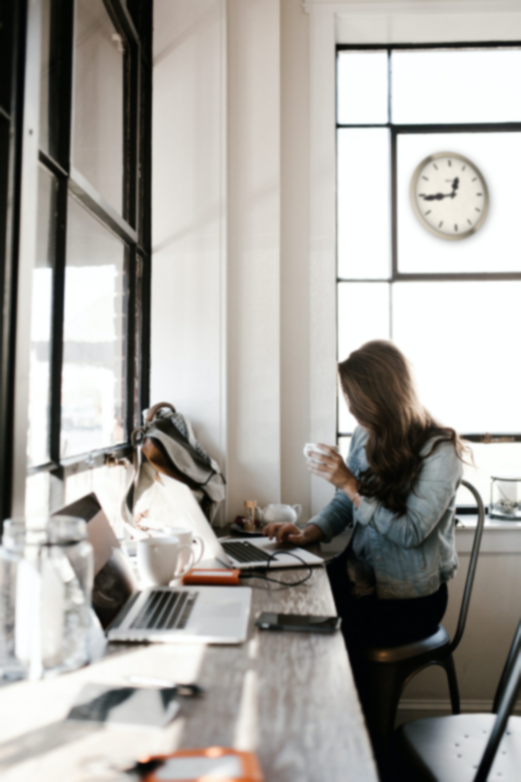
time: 12:44
